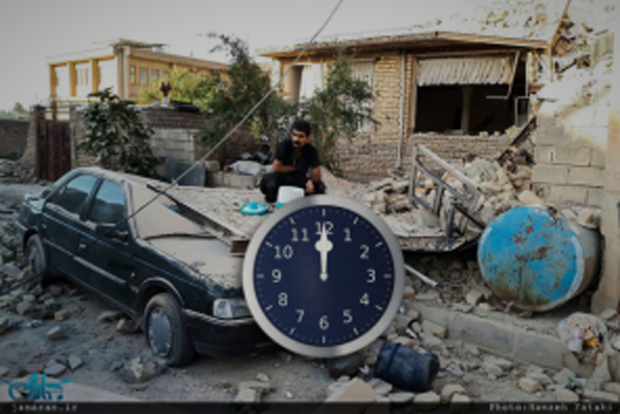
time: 12:00
